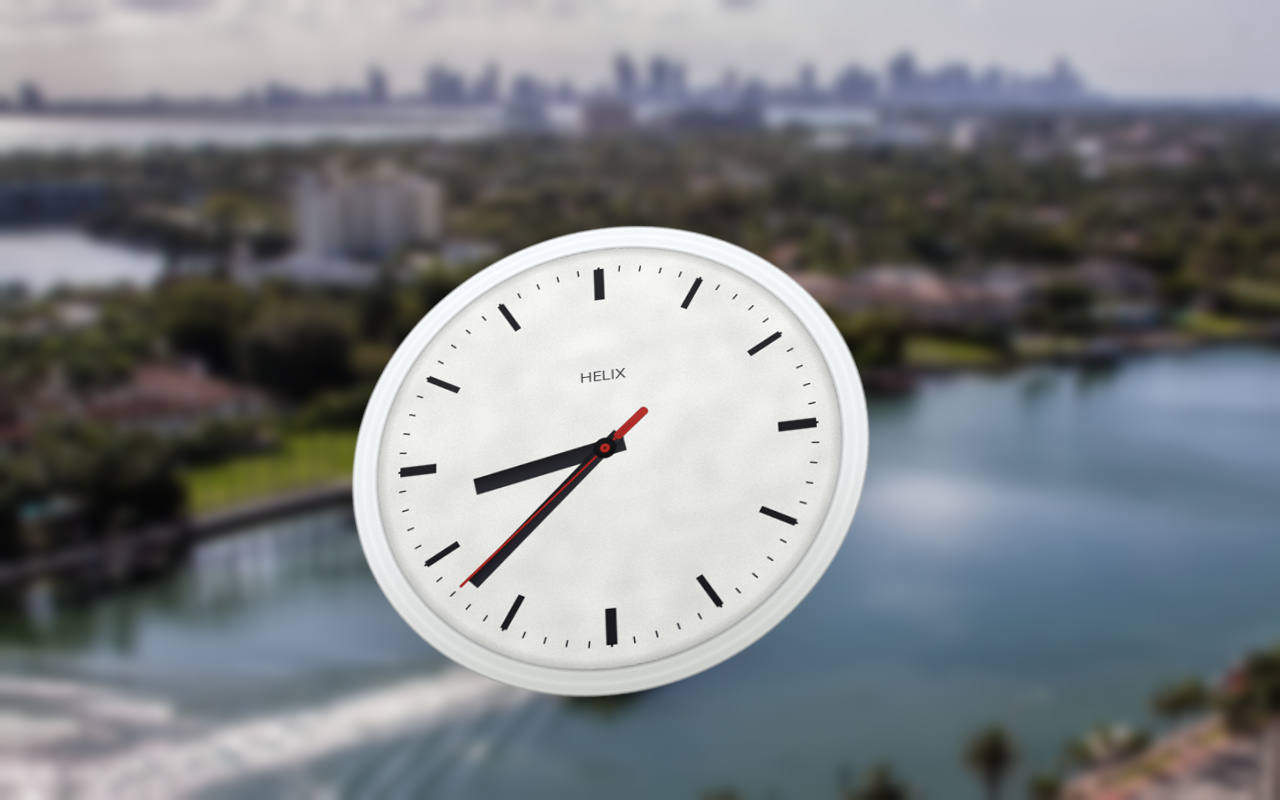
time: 8:37:38
